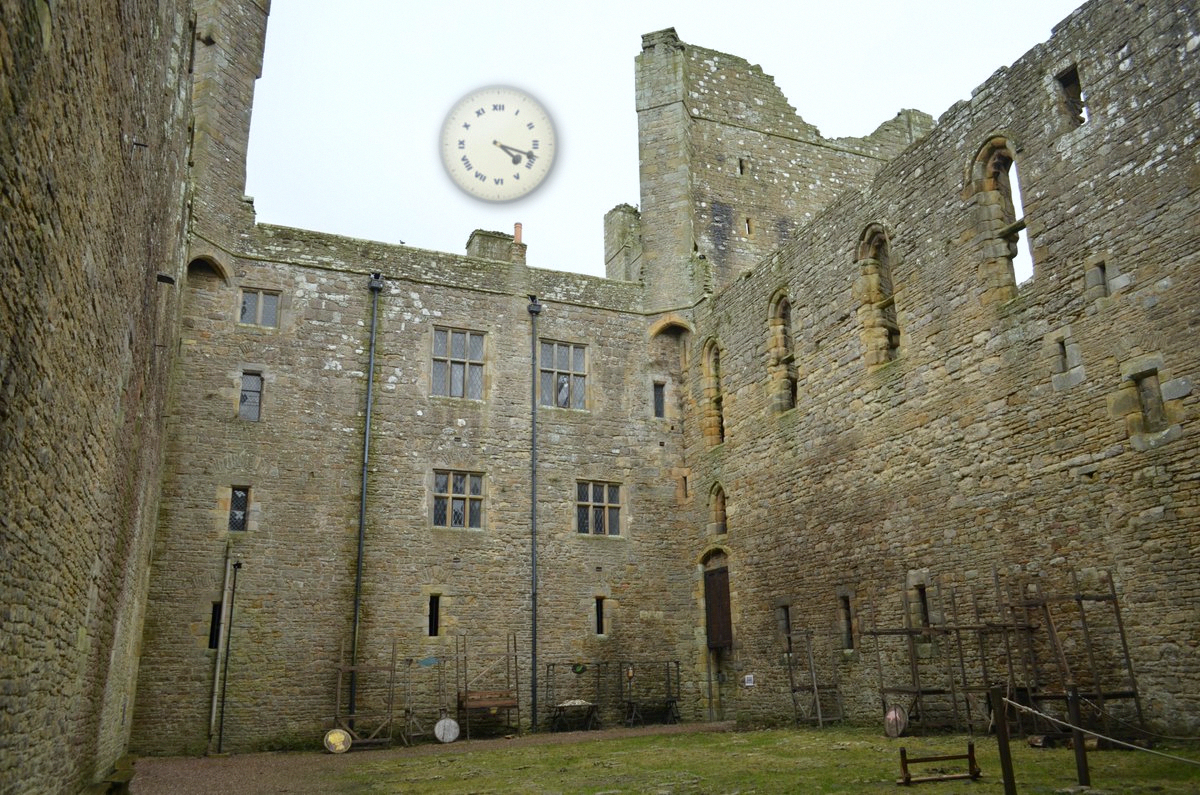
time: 4:18
